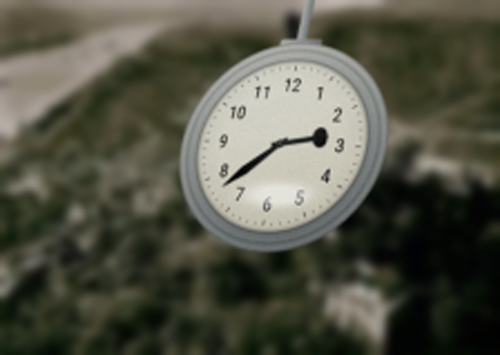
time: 2:38
